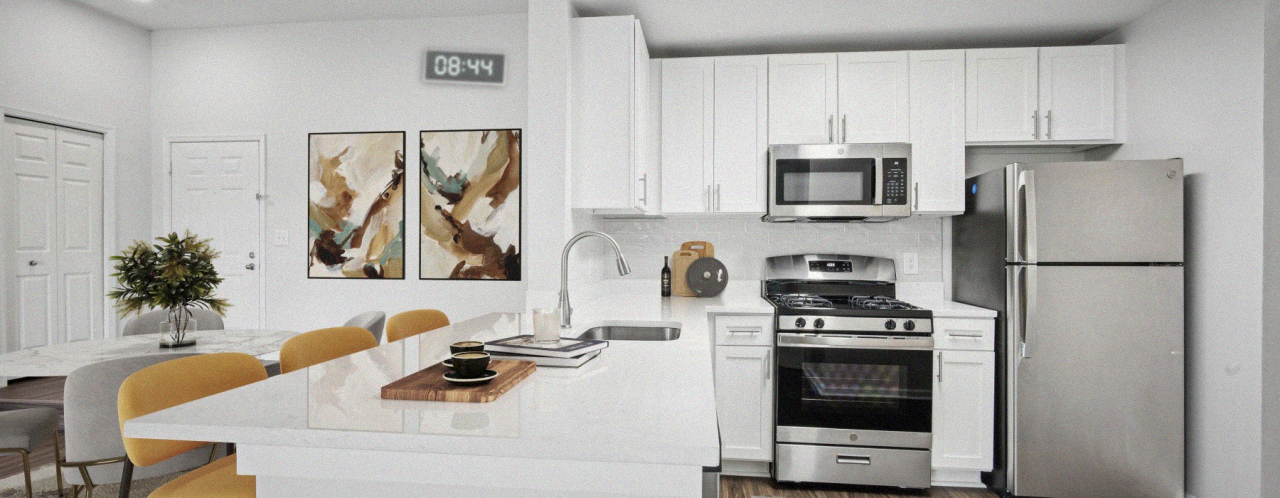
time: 8:44
